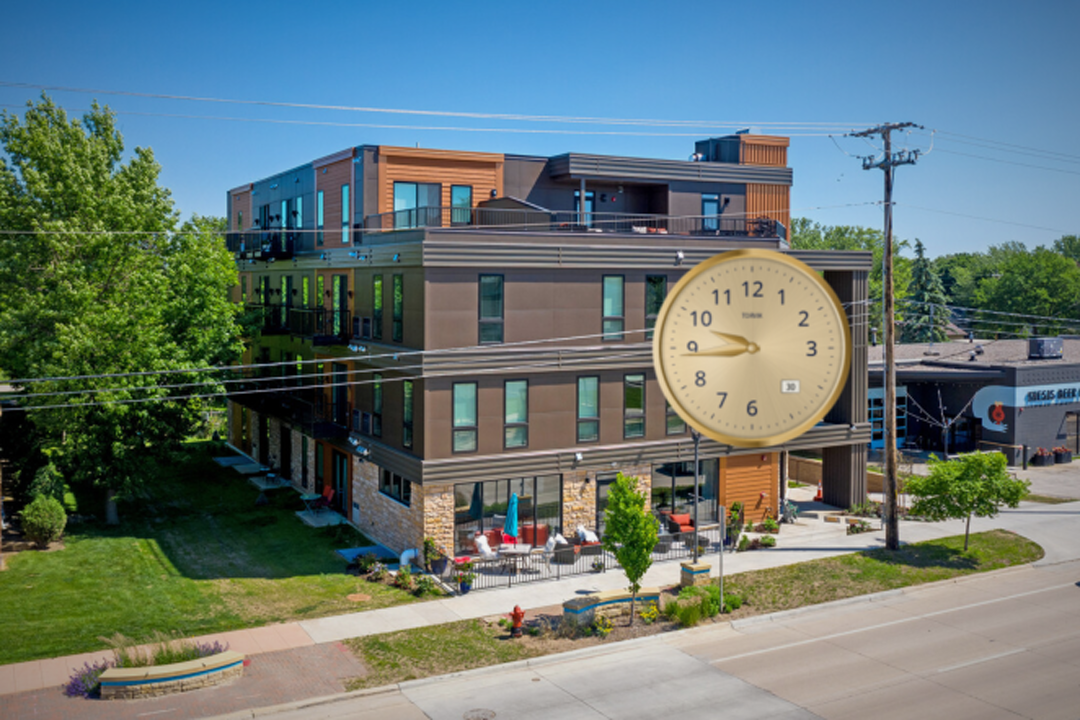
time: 9:44
